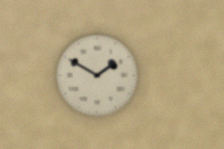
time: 1:50
